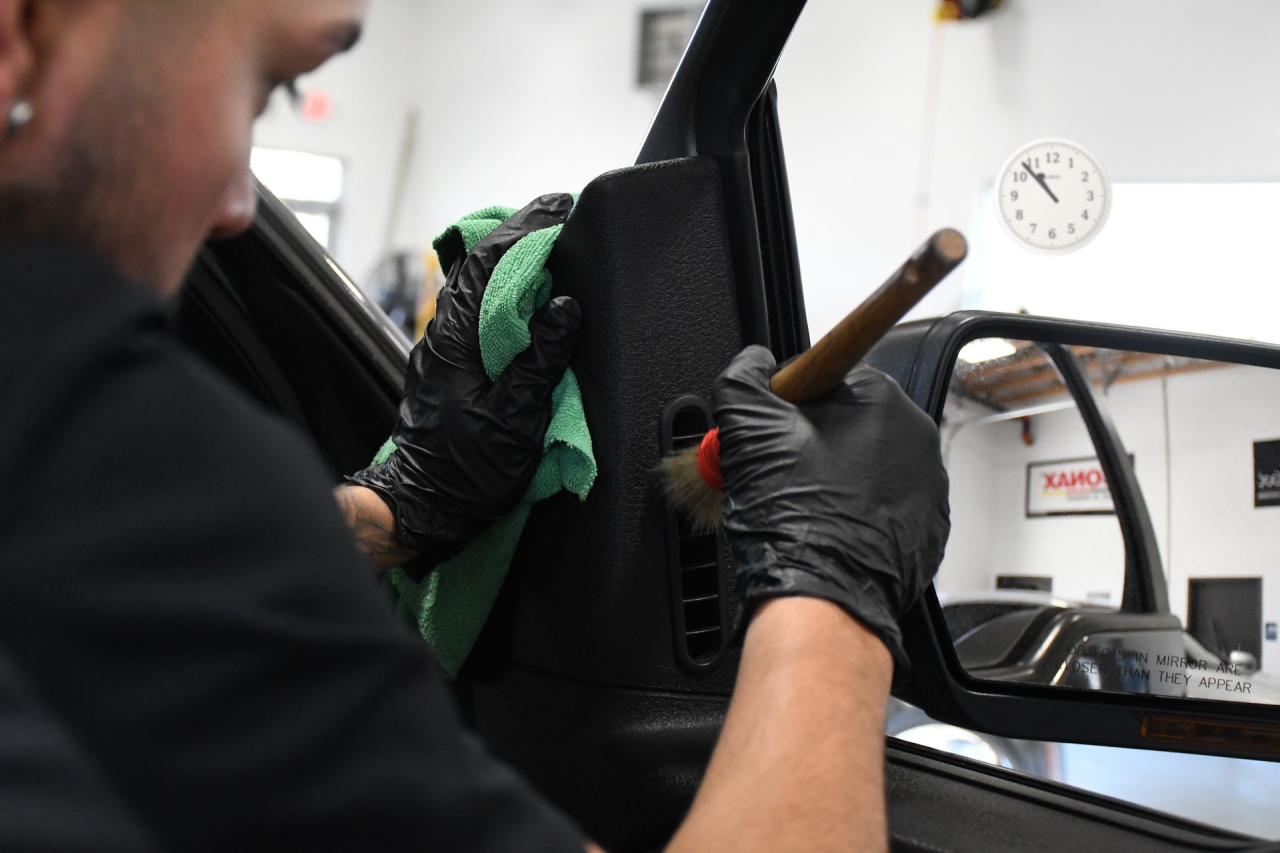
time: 10:53
